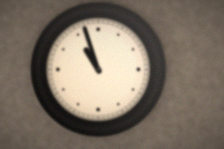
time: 10:57
